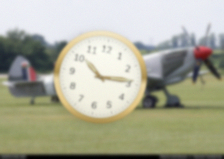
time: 10:14
